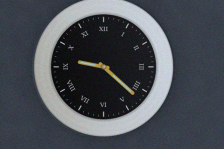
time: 9:22
